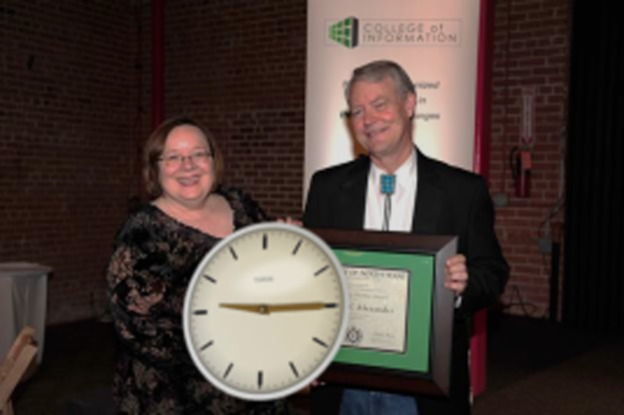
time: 9:15
